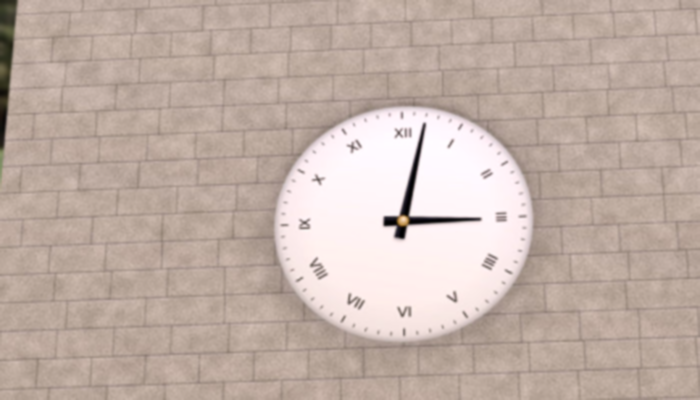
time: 3:02
